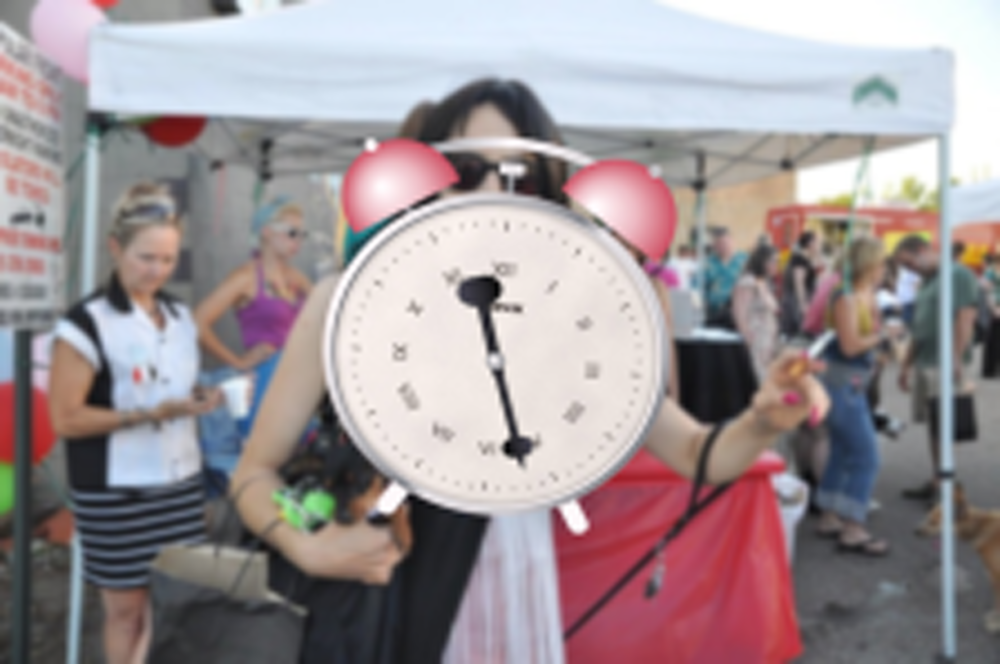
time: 11:27
